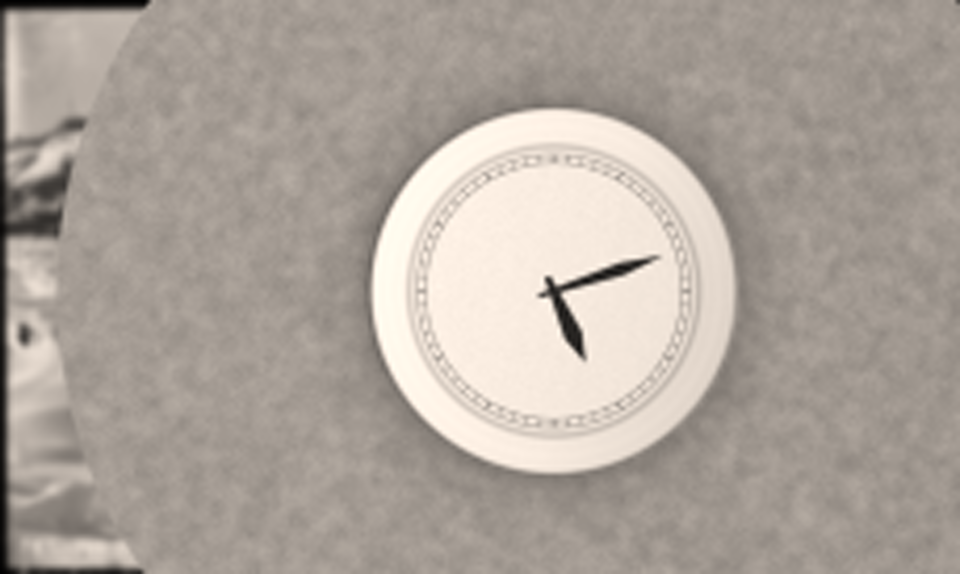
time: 5:12
